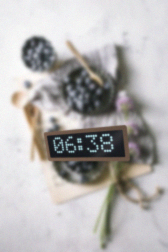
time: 6:38
